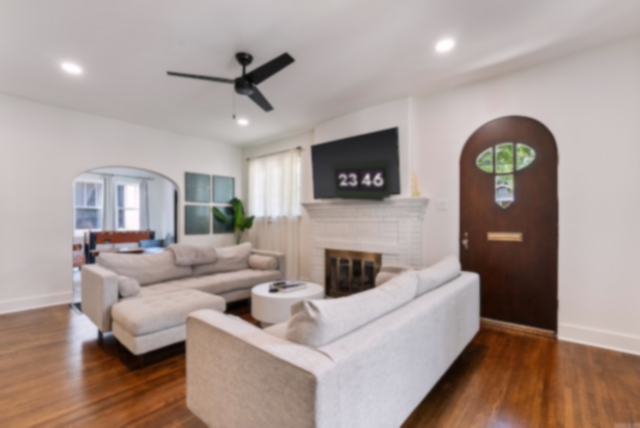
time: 23:46
